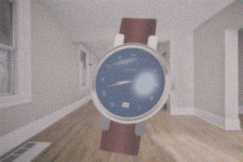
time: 8:42
